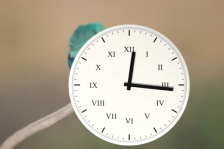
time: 12:16
